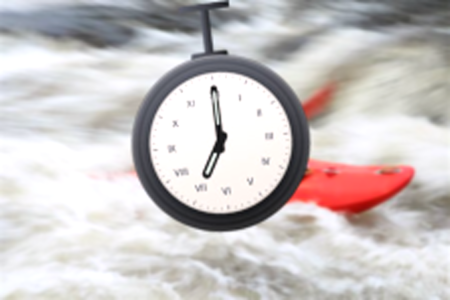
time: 7:00
